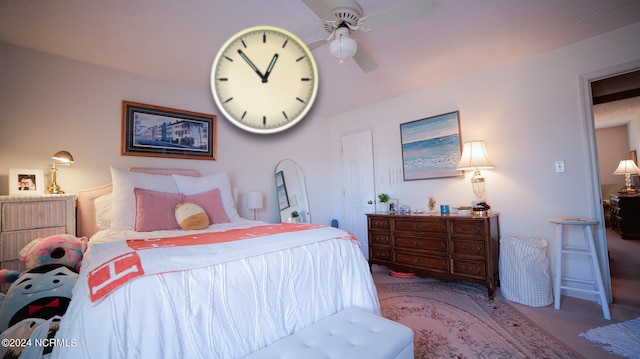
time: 12:53
